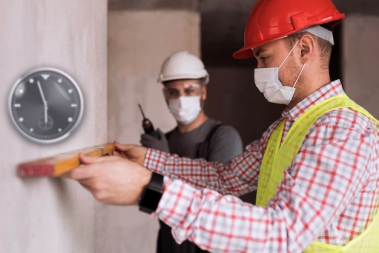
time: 5:57
